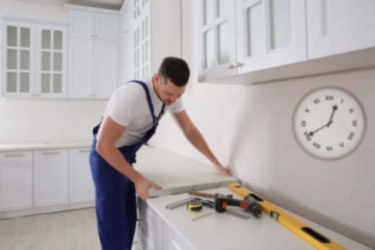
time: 12:40
